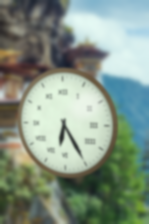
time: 6:25
